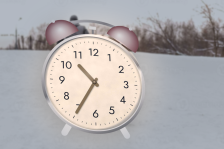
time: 10:35
